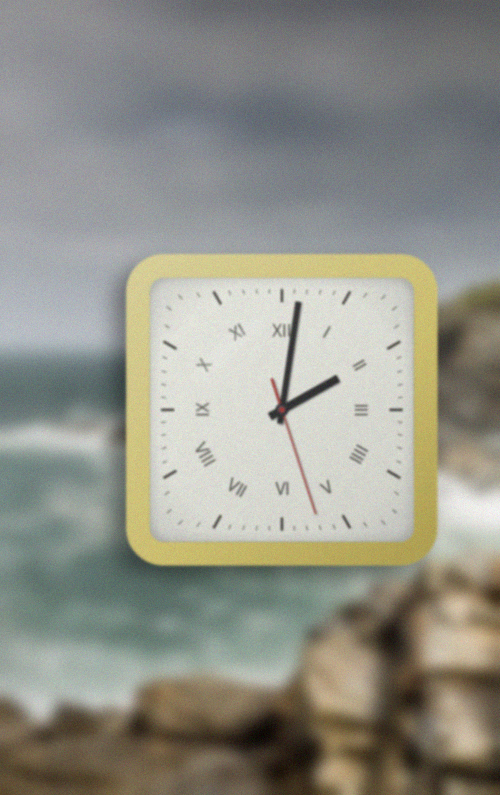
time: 2:01:27
